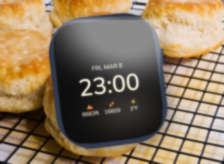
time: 23:00
